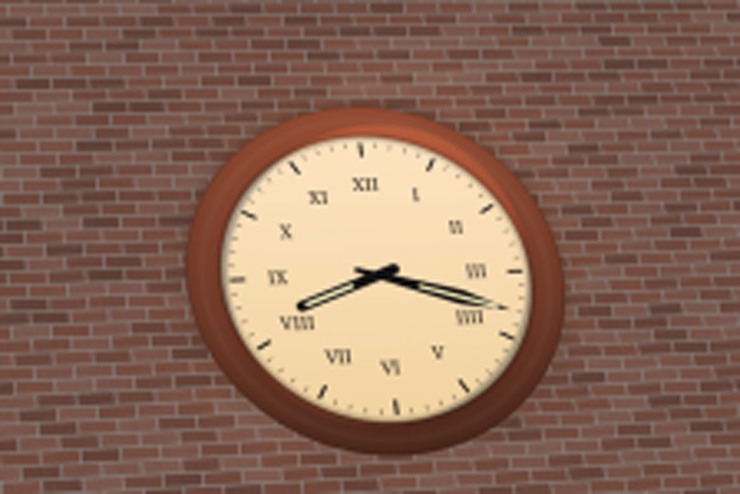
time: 8:18
